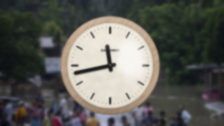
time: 11:43
